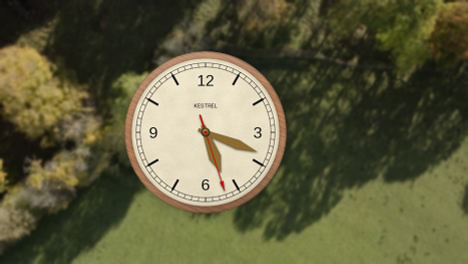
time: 5:18:27
